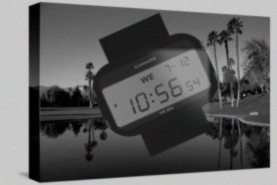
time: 10:56:54
